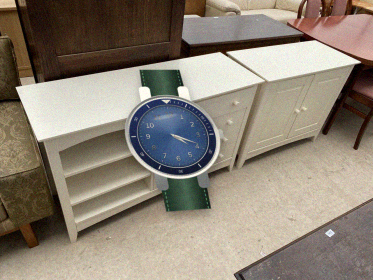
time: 4:19
